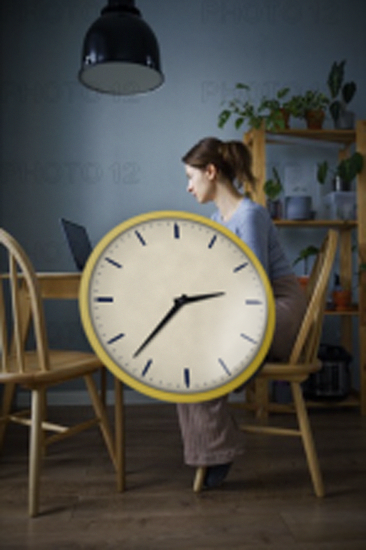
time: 2:37
